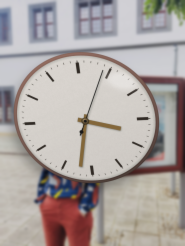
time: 3:32:04
